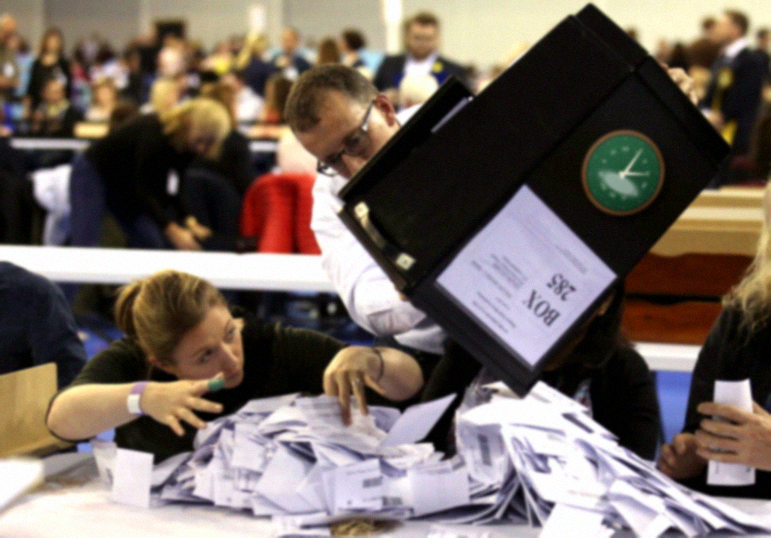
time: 3:06
